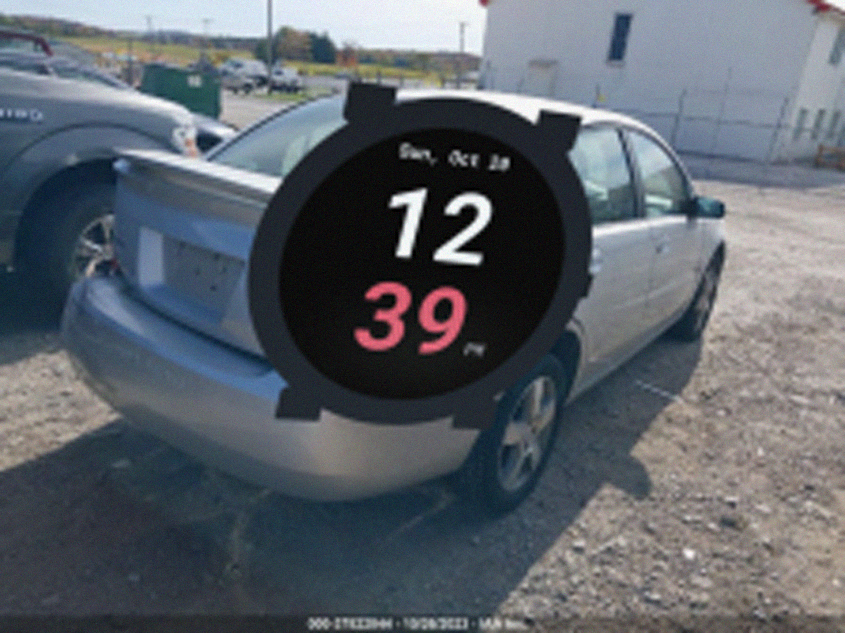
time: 12:39
